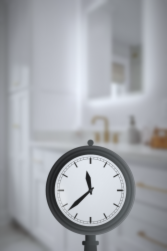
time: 11:38
